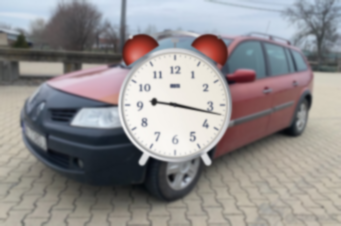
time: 9:17
